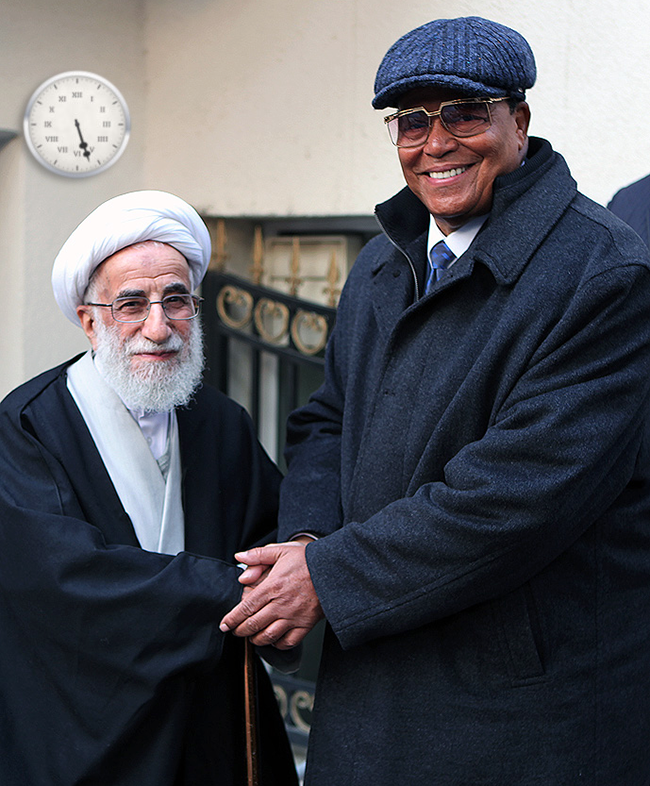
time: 5:27
